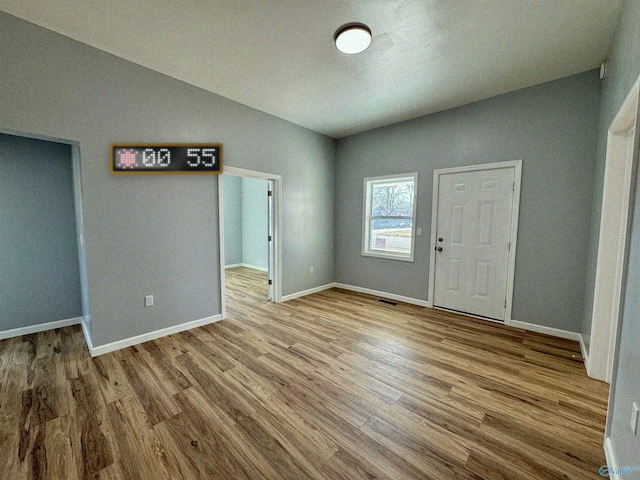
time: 0:55
